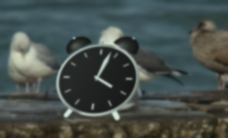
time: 4:03
